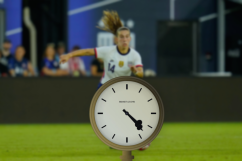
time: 4:23
